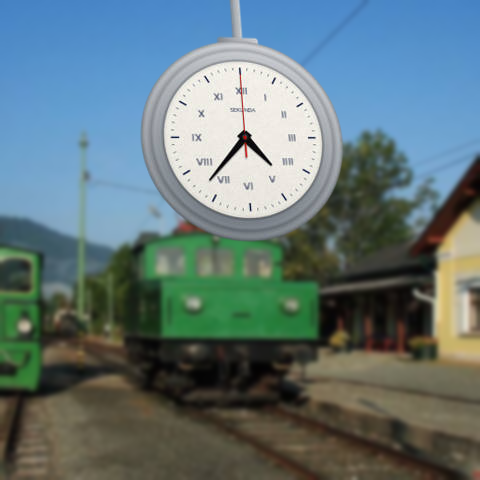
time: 4:37:00
